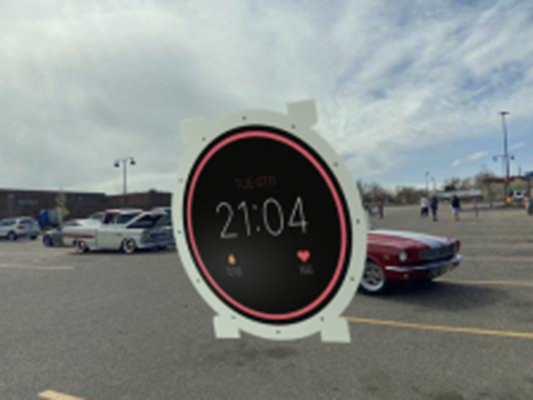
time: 21:04
